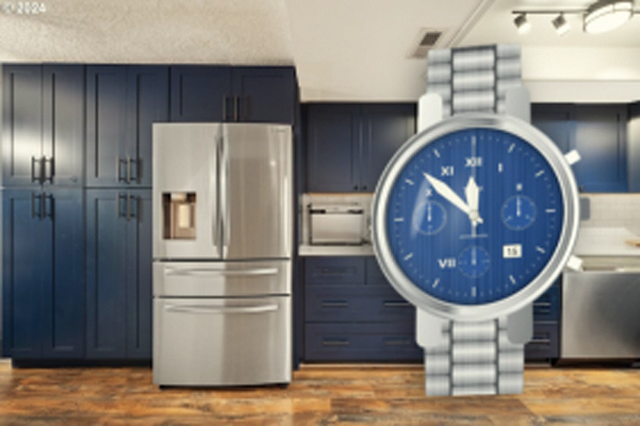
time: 11:52
